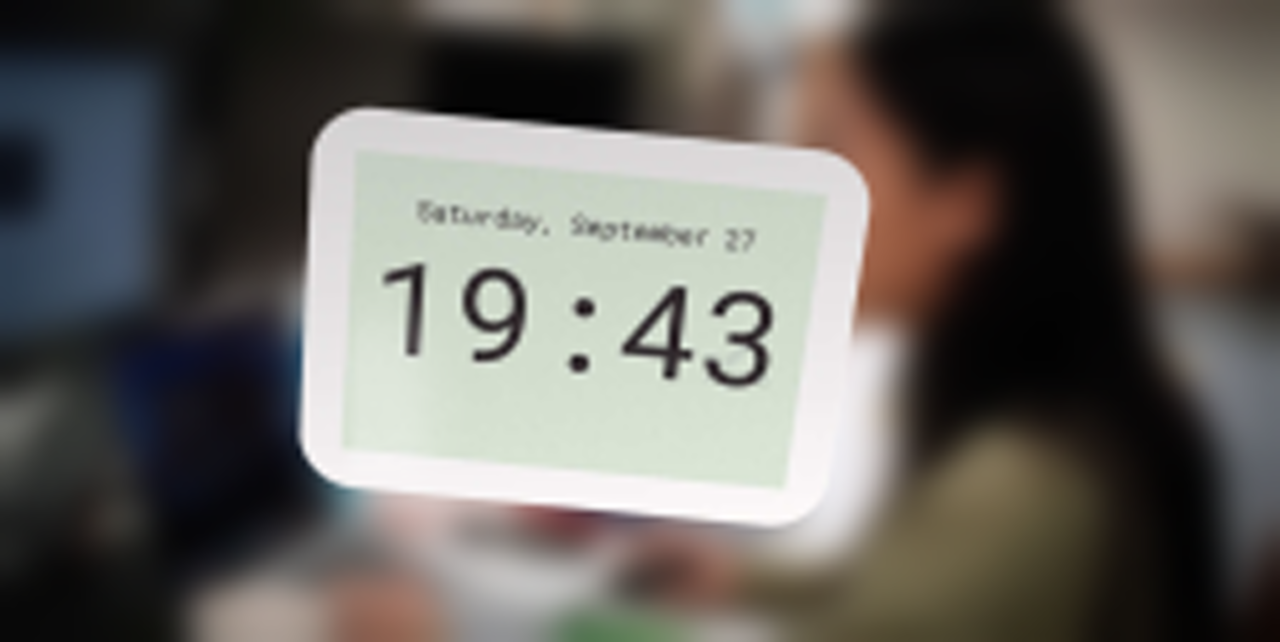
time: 19:43
